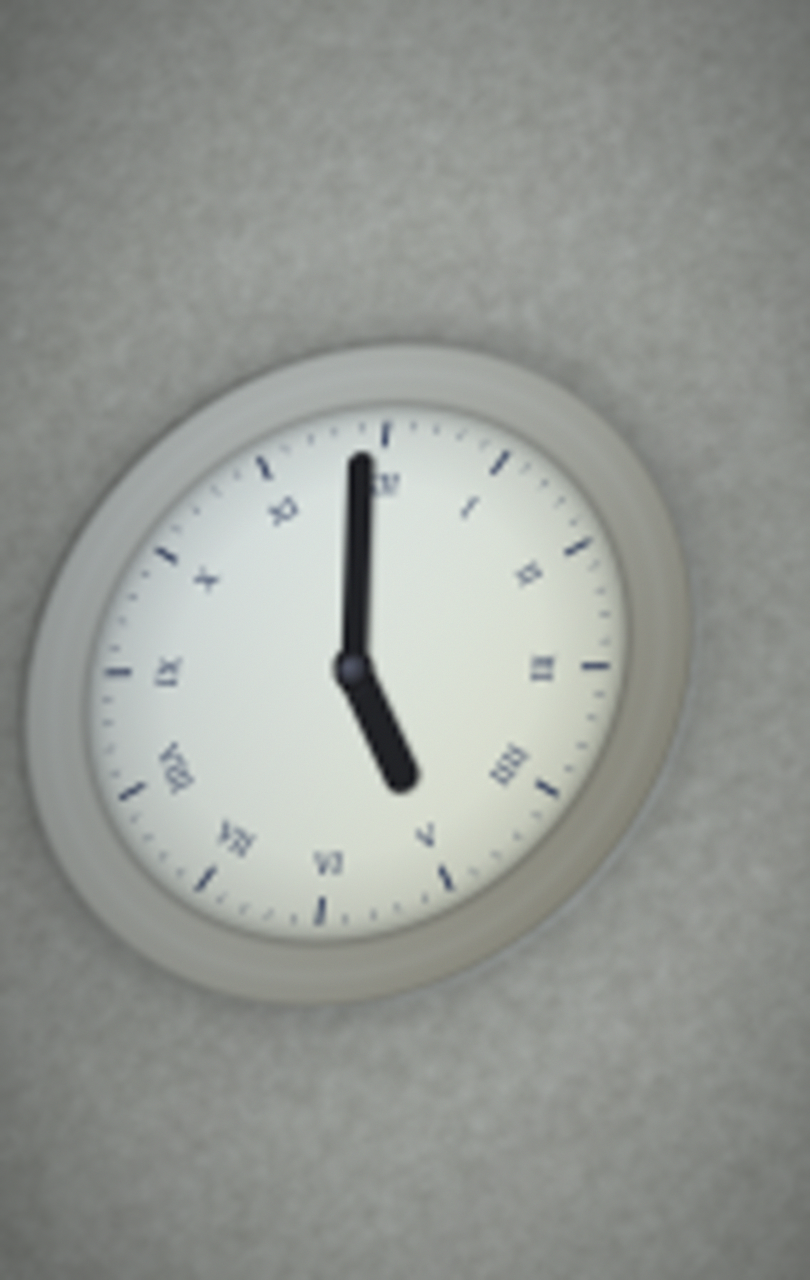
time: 4:59
